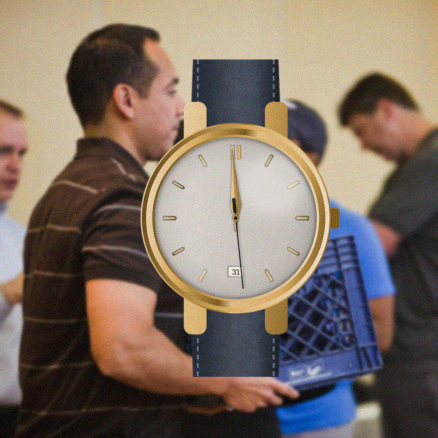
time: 11:59:29
